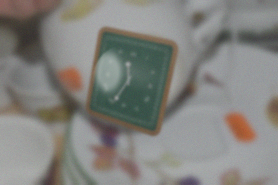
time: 11:34
